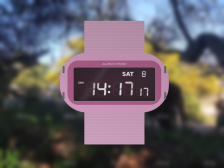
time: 14:17:17
